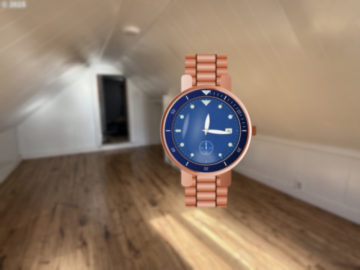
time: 12:16
